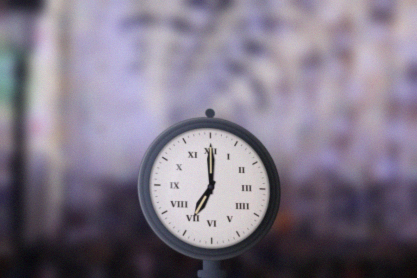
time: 7:00
